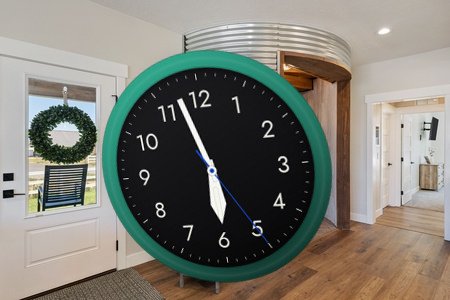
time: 5:57:25
